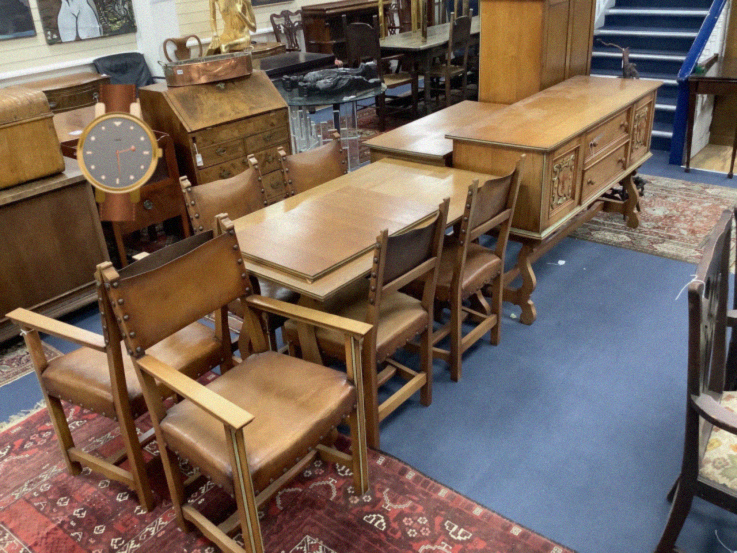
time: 2:29
